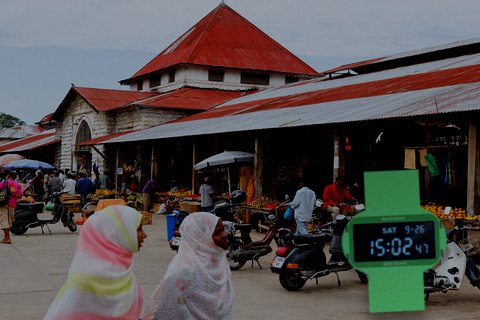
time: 15:02:47
